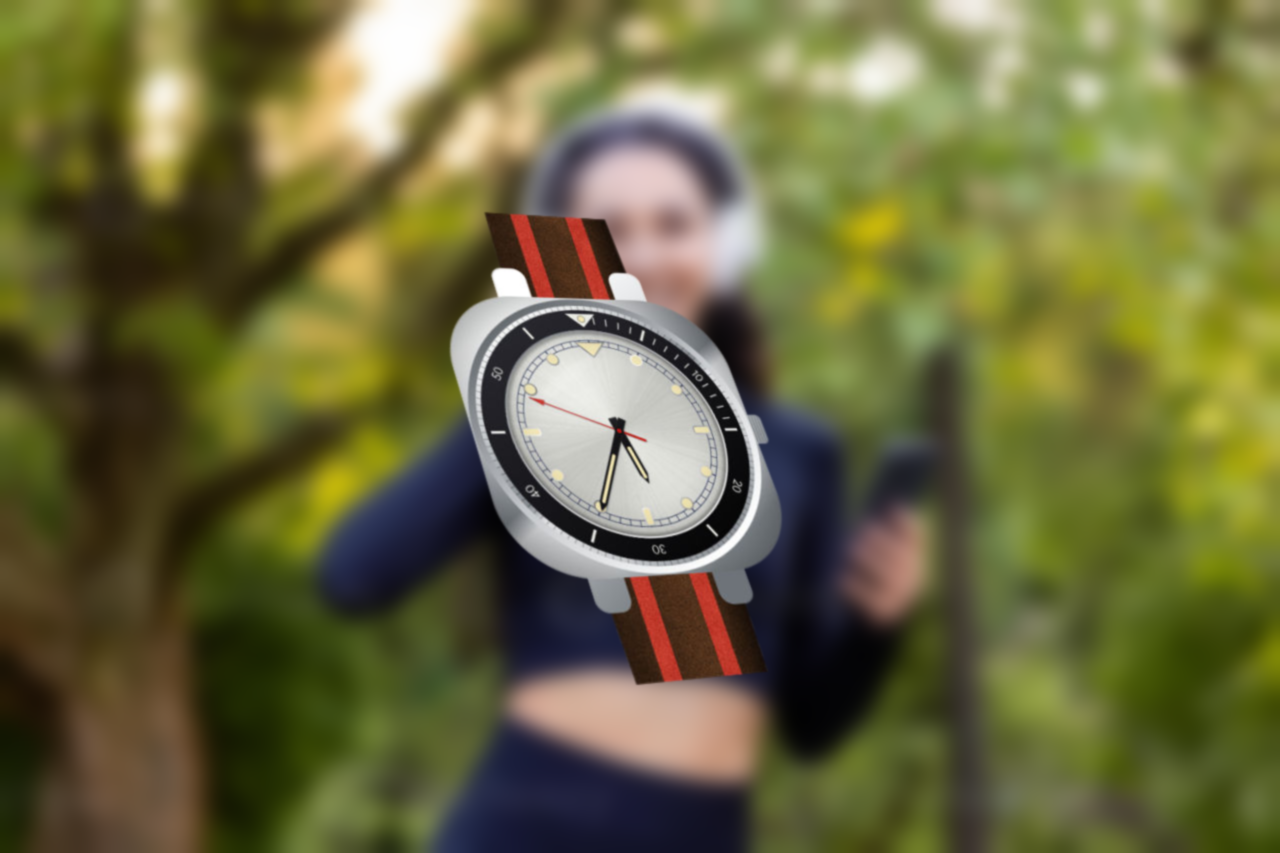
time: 5:34:49
